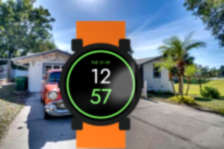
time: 12:57
